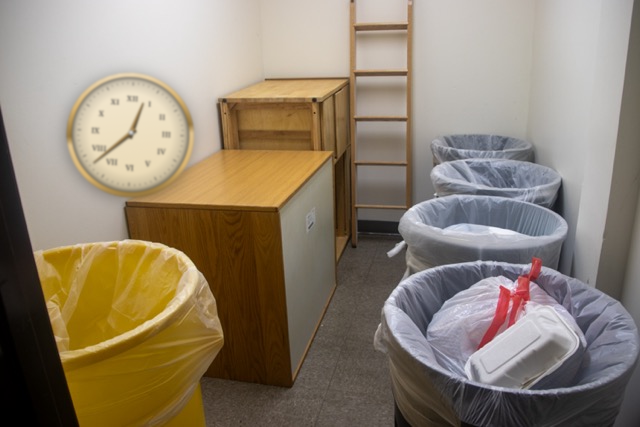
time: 12:38
